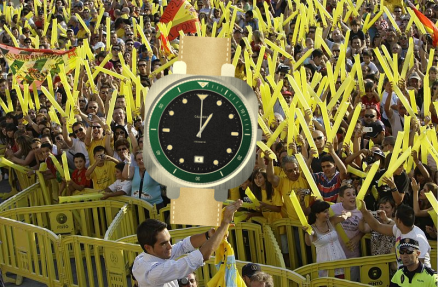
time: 1:00
